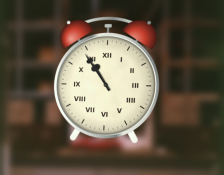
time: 10:54
